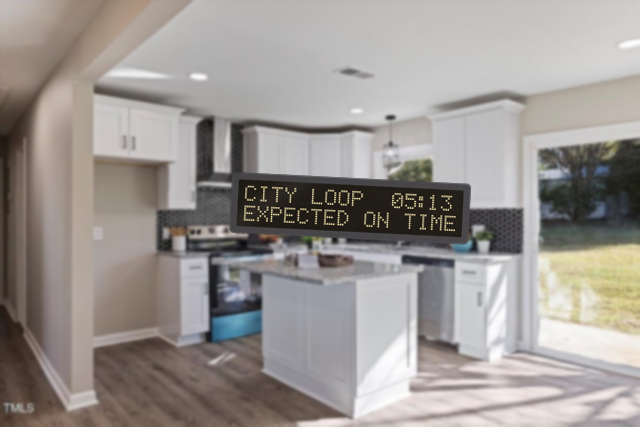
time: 5:13
